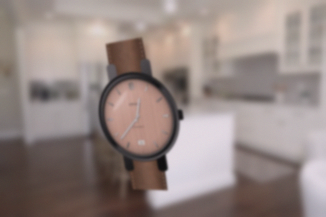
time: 12:38
